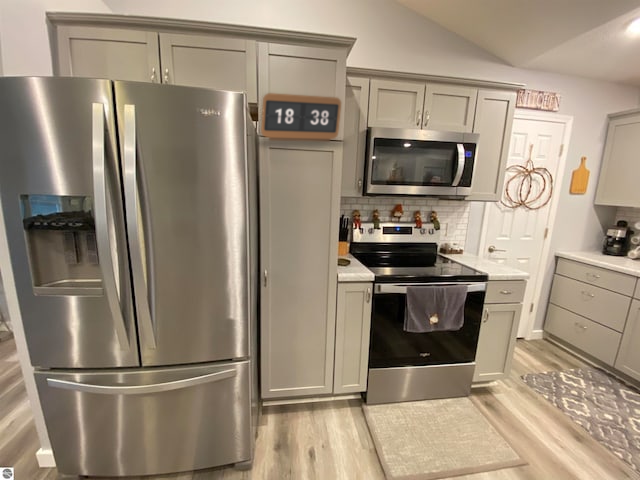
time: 18:38
